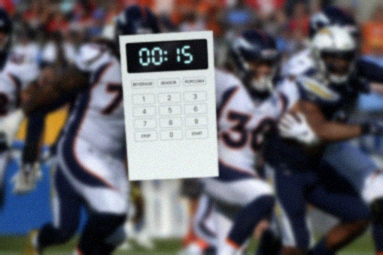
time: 0:15
